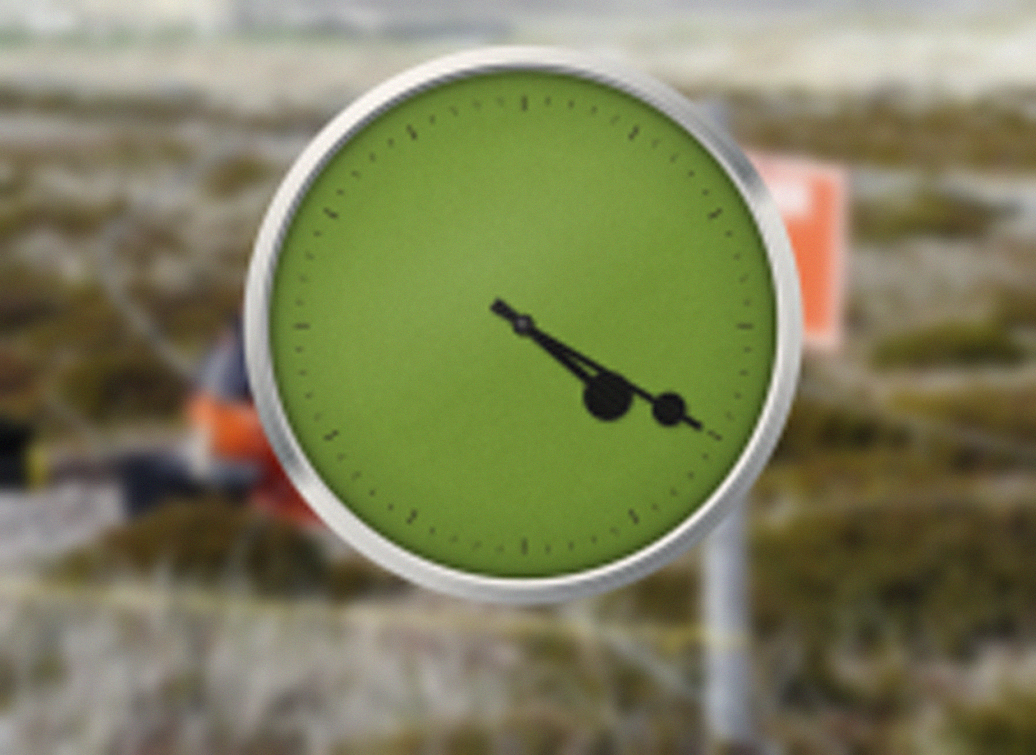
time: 4:20
